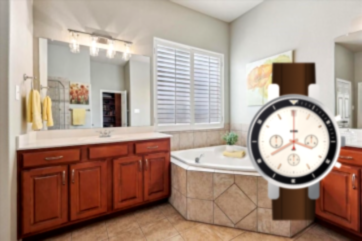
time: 3:40
